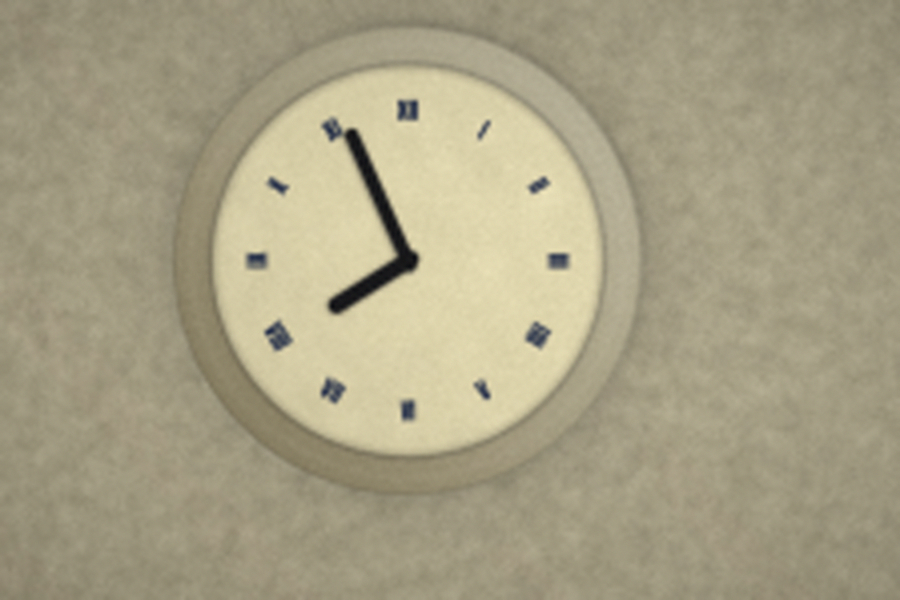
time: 7:56
